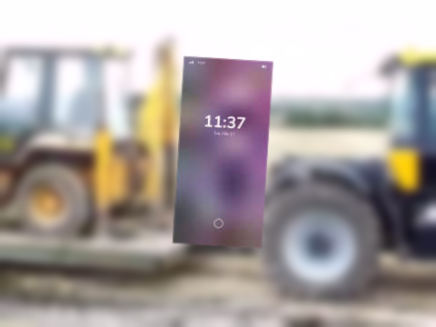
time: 11:37
